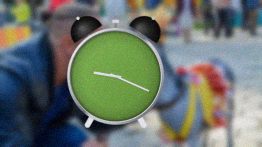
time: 9:19
